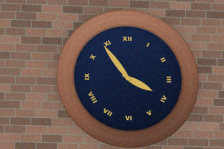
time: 3:54
